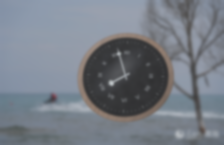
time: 7:57
